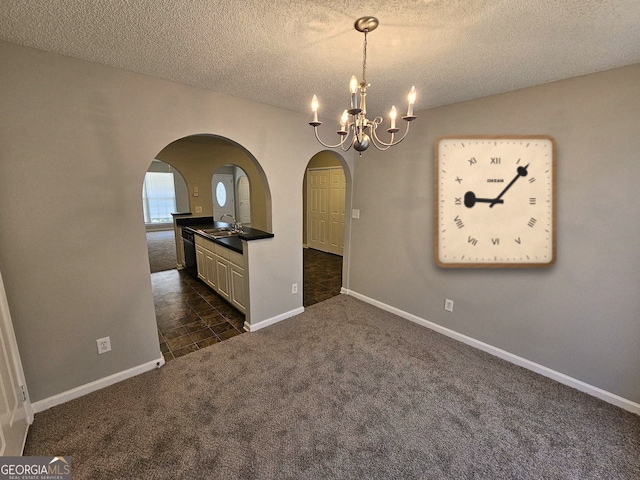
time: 9:07
